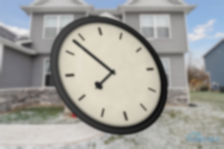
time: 7:53
